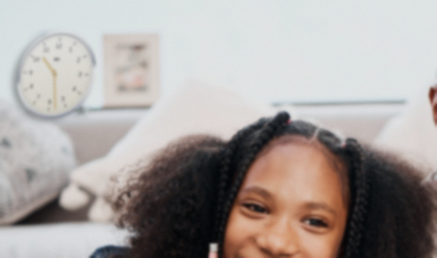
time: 10:28
